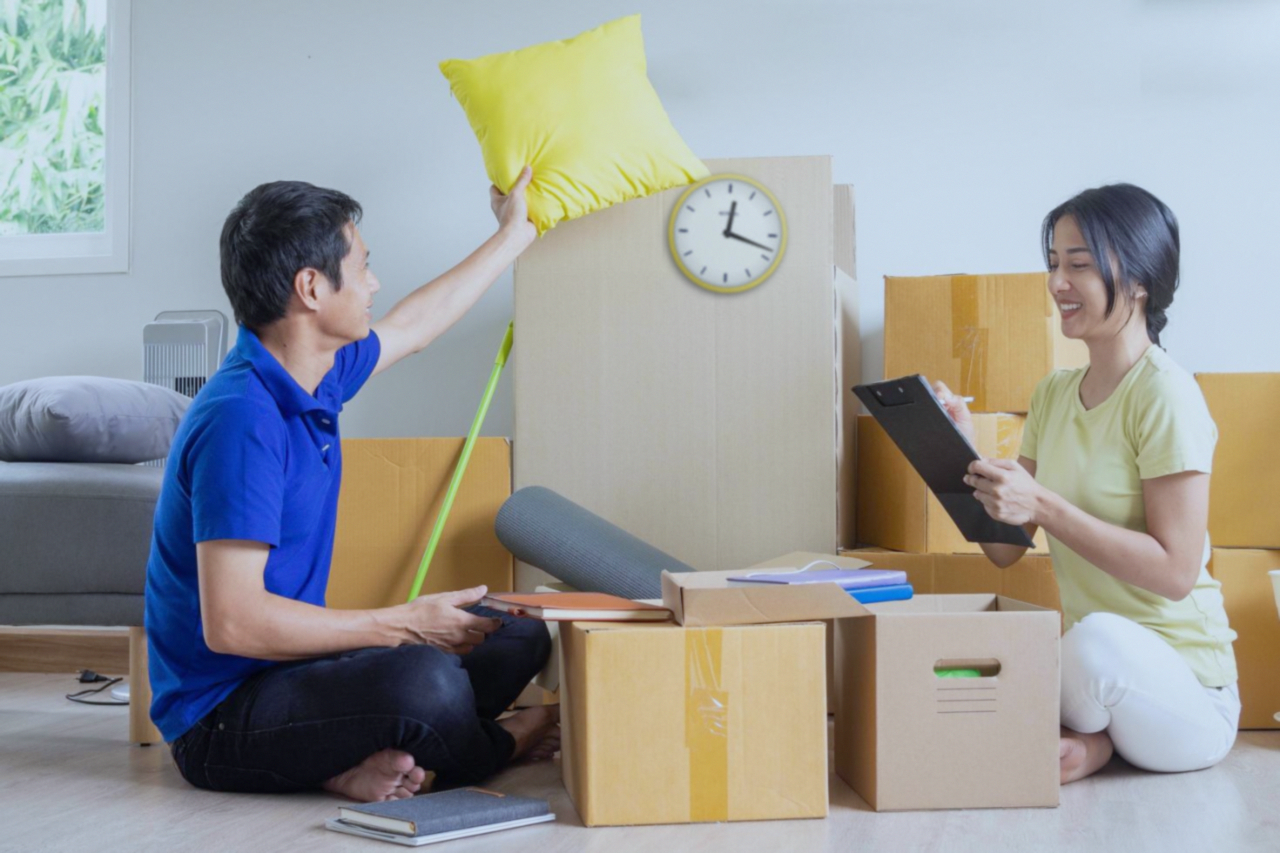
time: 12:18
